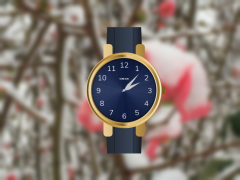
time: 2:07
